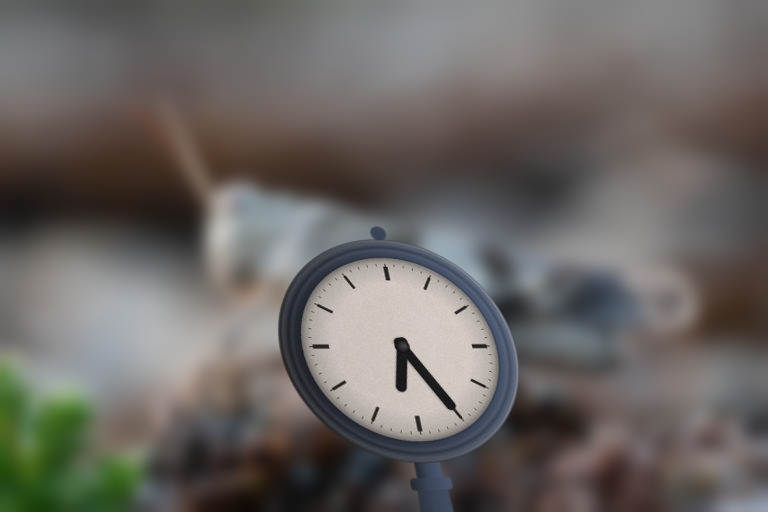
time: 6:25
